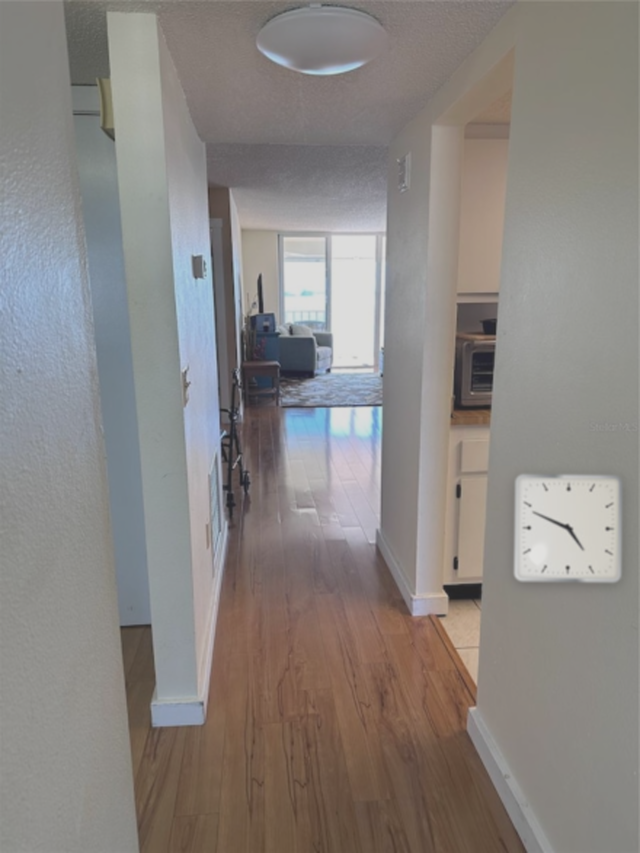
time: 4:49
